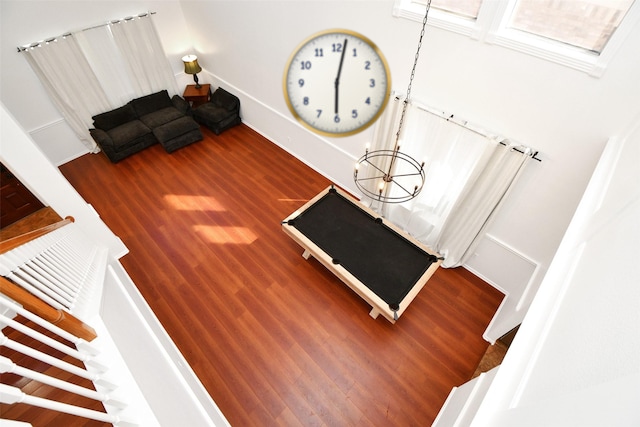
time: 6:02
